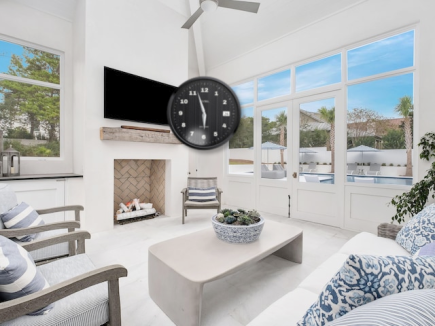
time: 5:57
